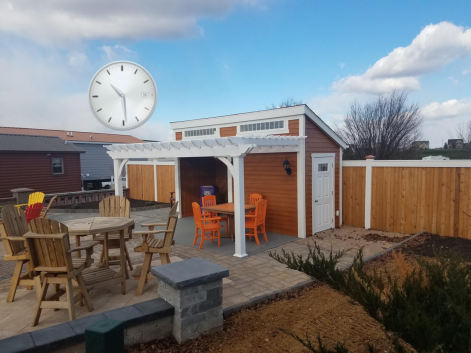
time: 10:29
